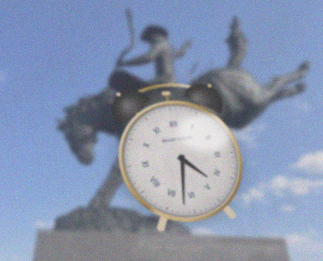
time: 4:32
